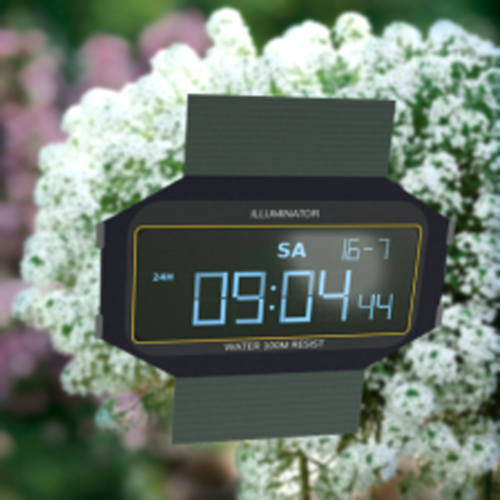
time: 9:04:44
